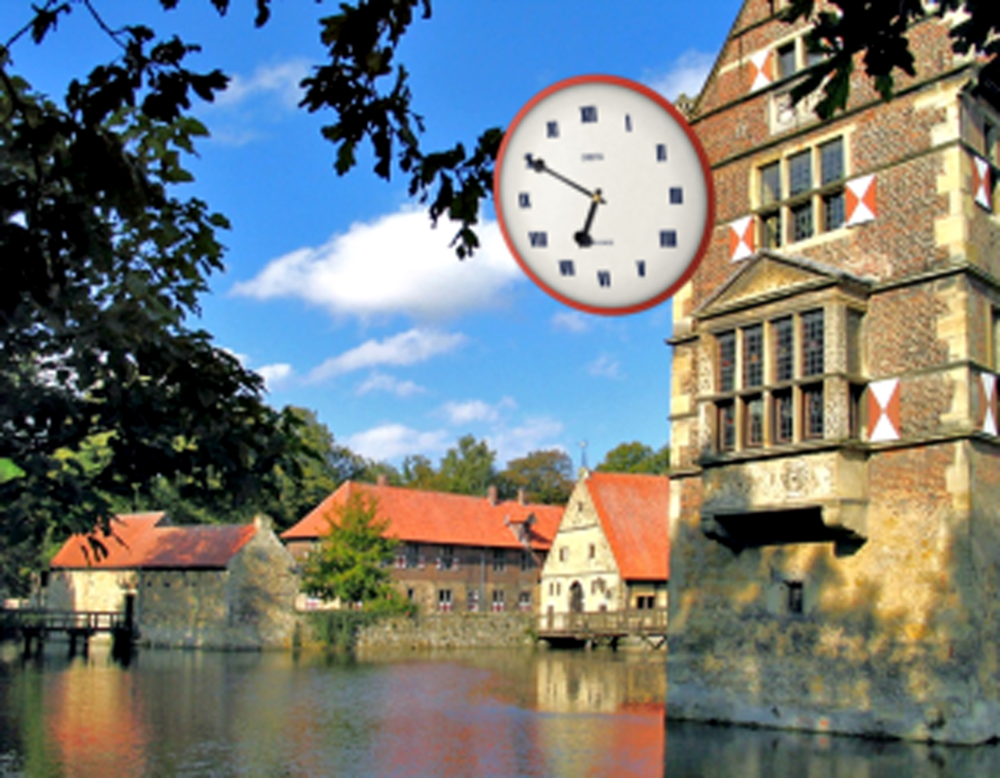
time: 6:50
